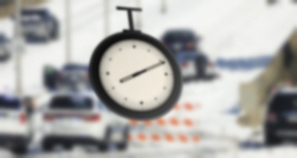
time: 8:11
